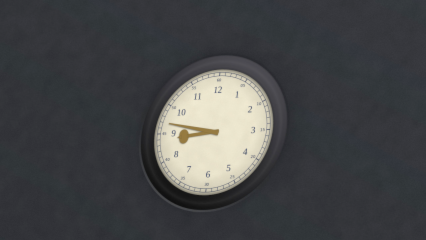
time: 8:47
